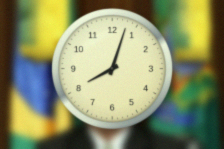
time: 8:03
